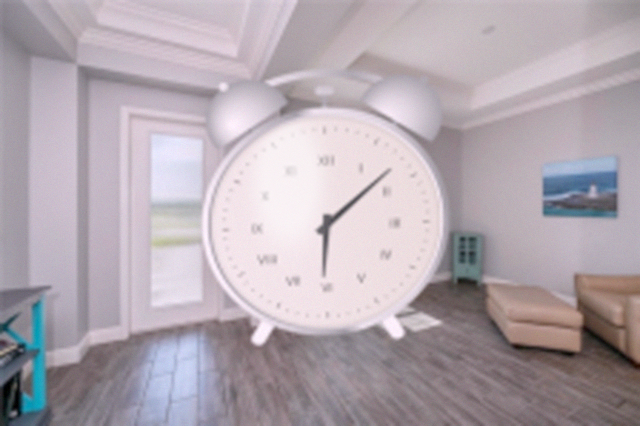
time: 6:08
